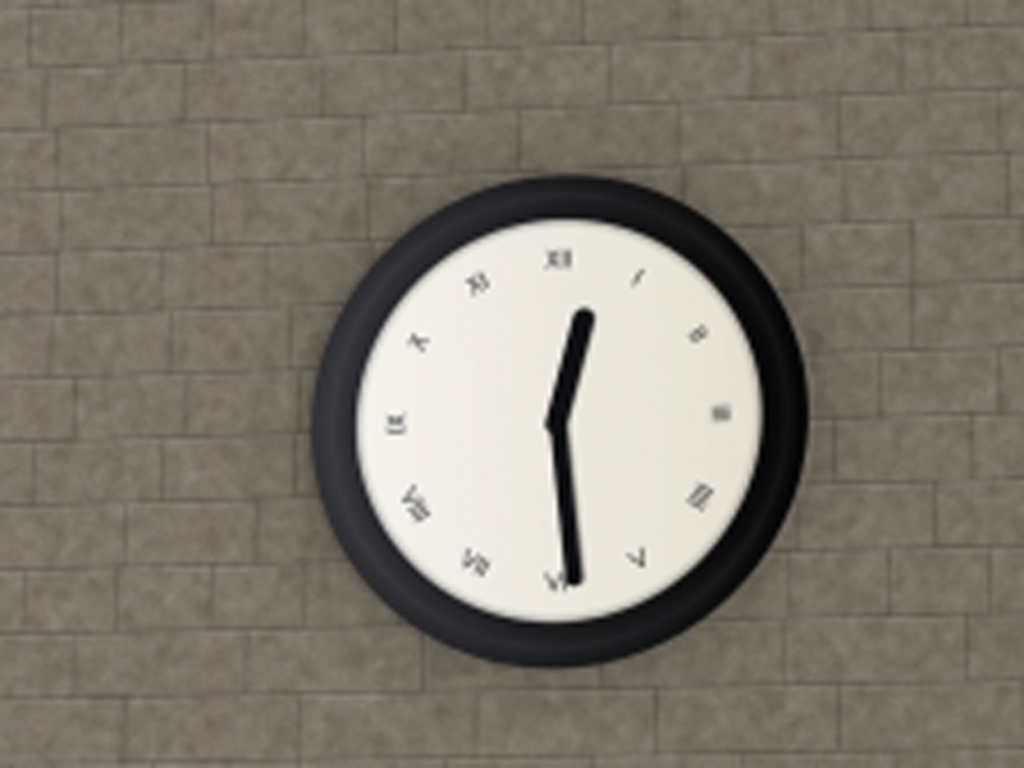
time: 12:29
